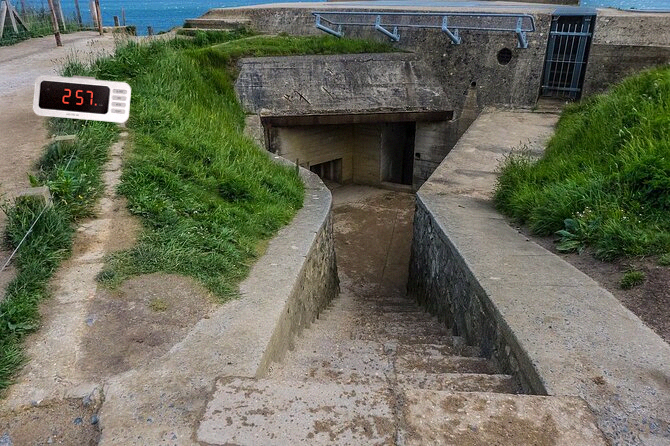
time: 2:57
